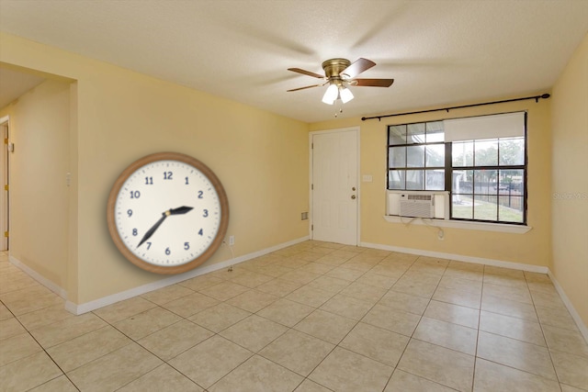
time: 2:37
